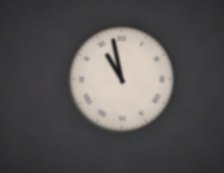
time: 10:58
